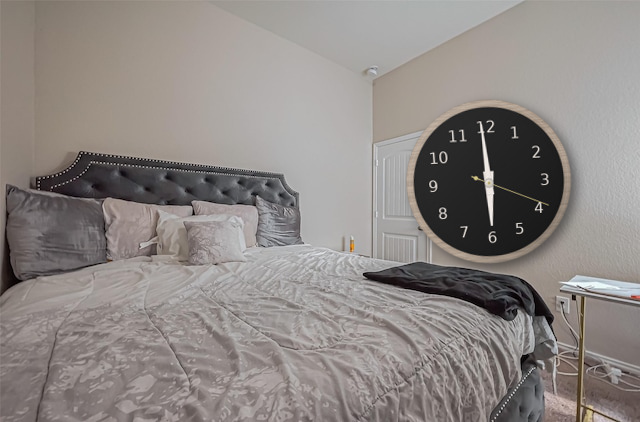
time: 5:59:19
